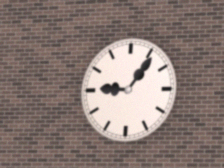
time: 9:06
